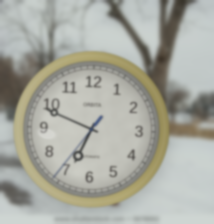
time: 6:48:36
